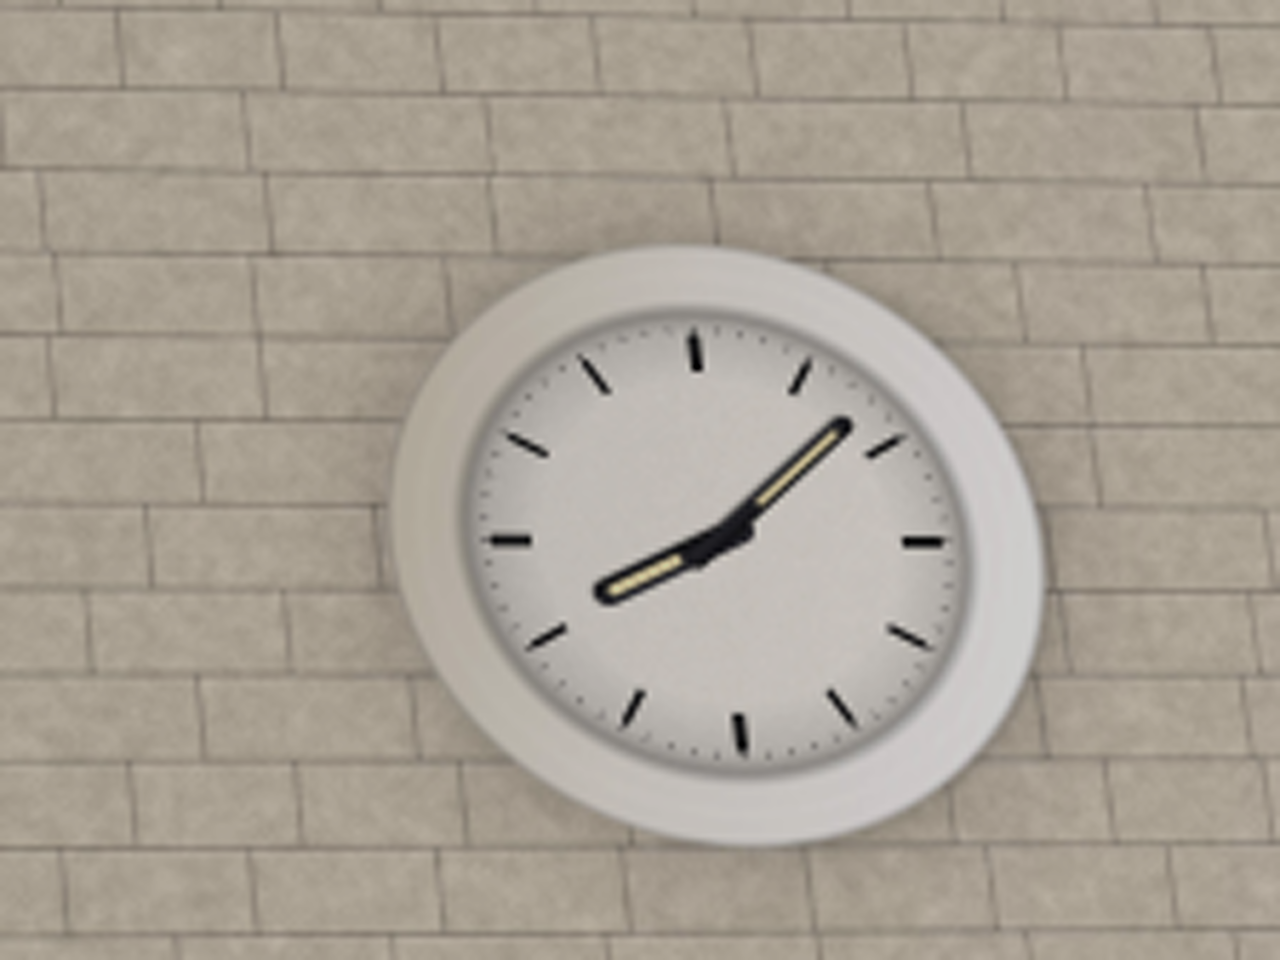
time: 8:08
